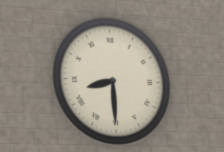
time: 8:30
